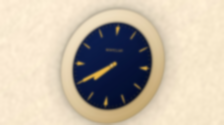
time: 7:40
